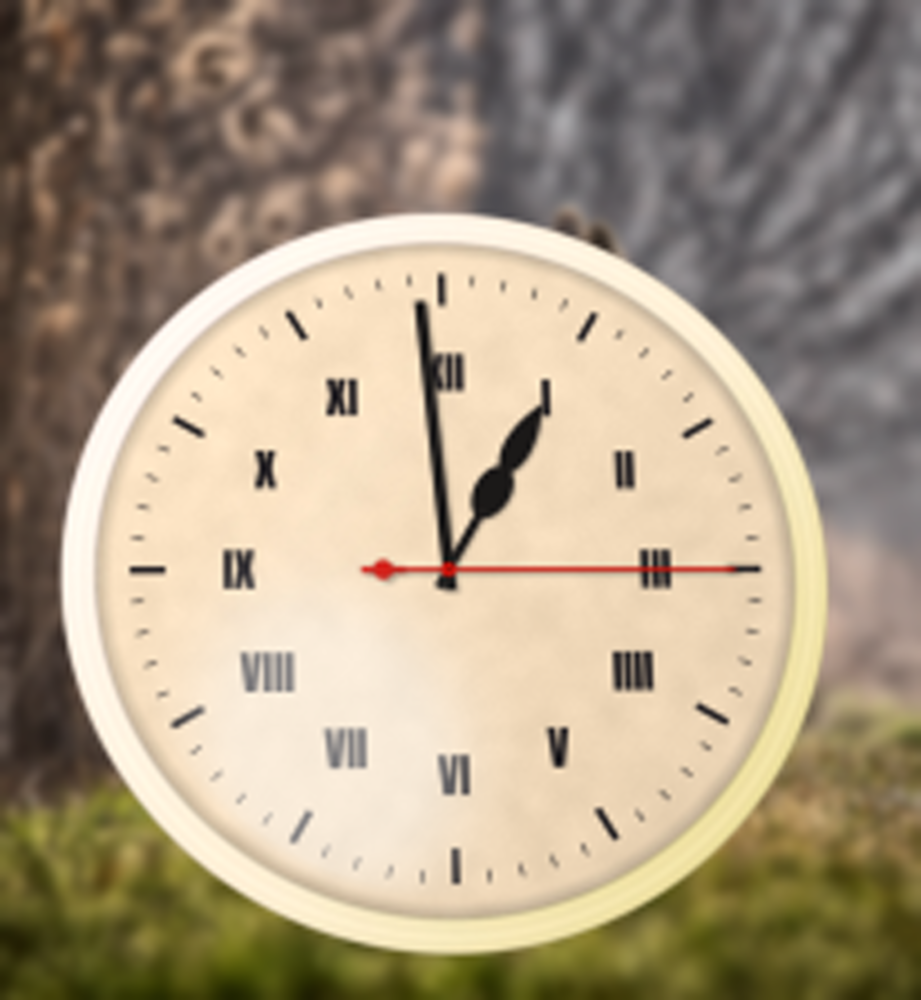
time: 12:59:15
